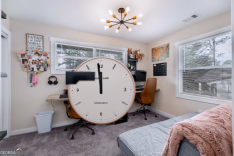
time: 11:59
